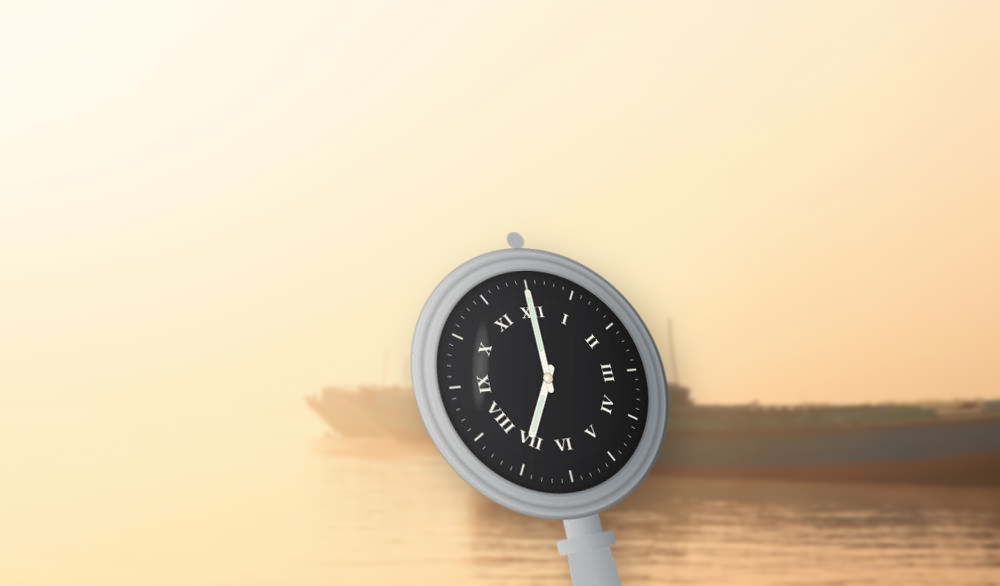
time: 7:00
